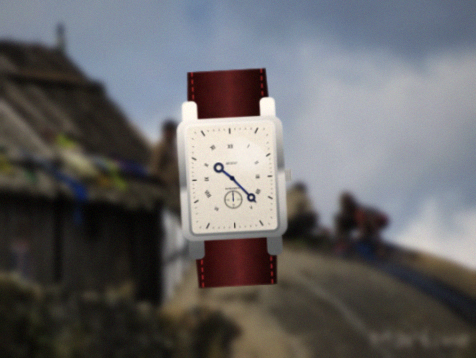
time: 10:23
